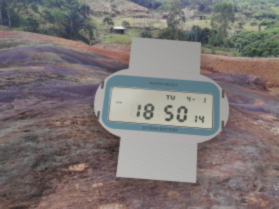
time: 18:50
